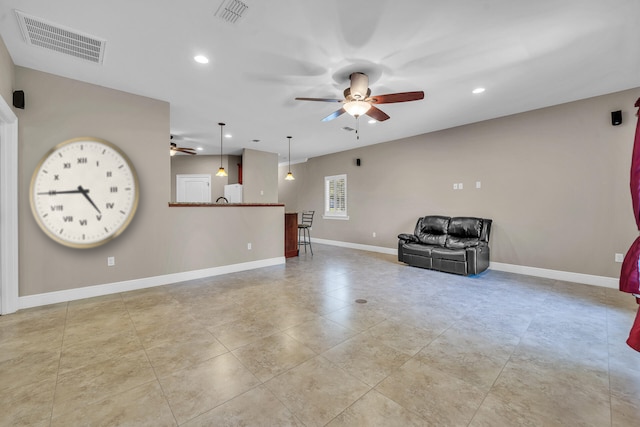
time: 4:45
